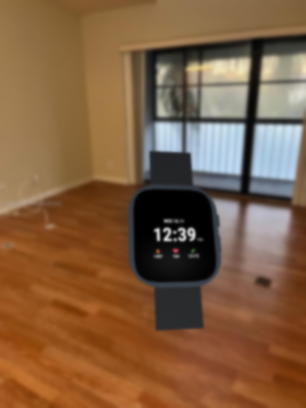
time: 12:39
